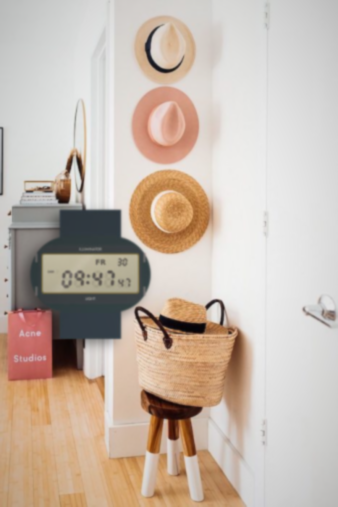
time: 9:47
